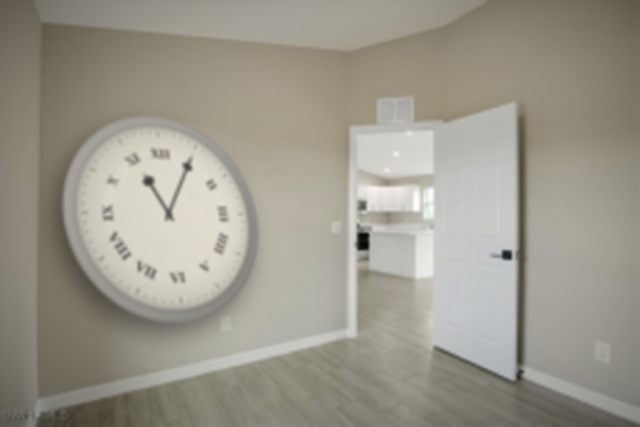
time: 11:05
